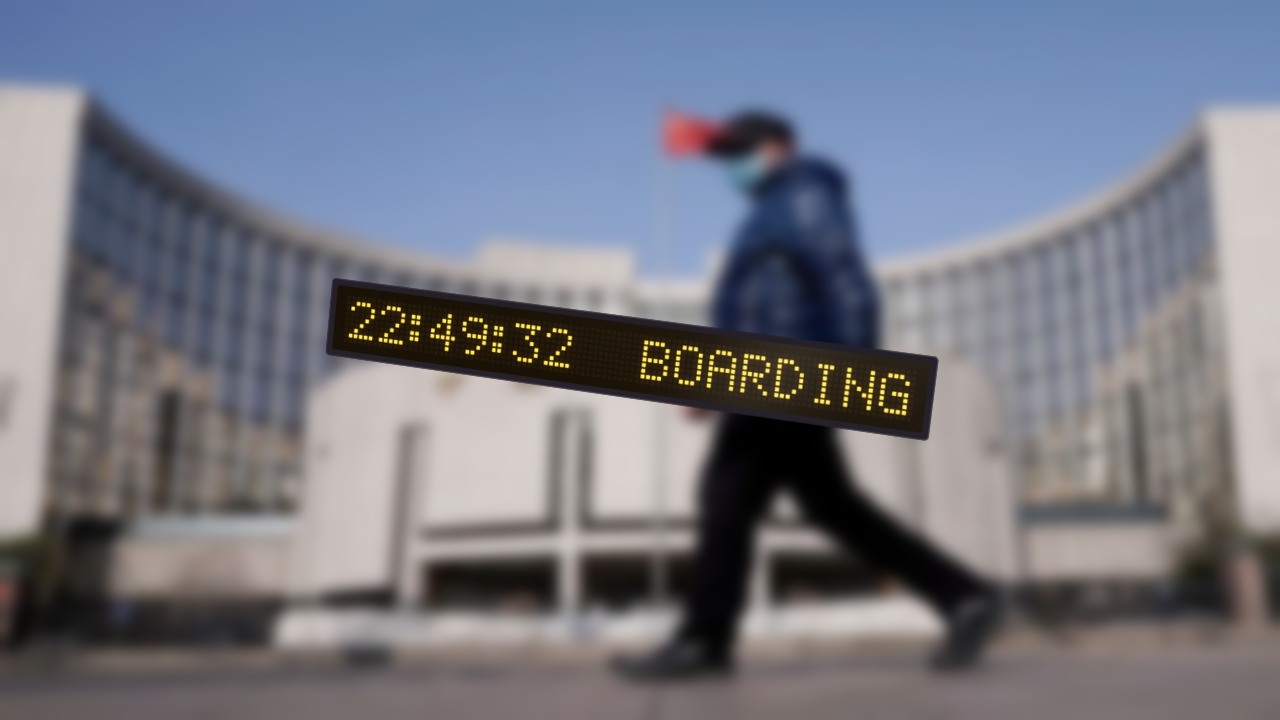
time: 22:49:32
